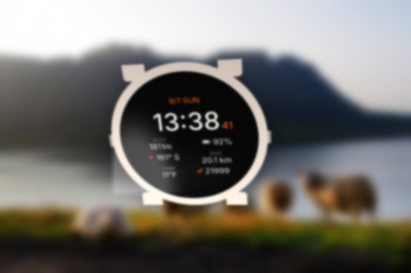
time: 13:38
